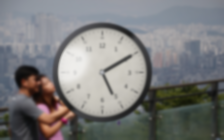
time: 5:10
